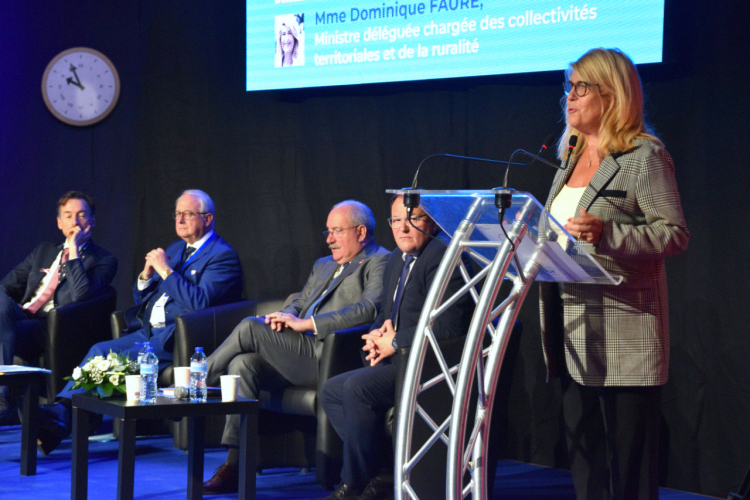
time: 9:56
